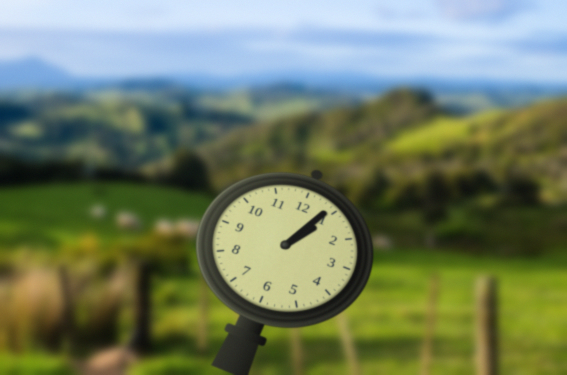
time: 1:04
